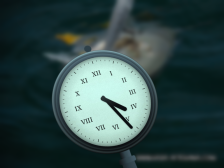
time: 4:26
